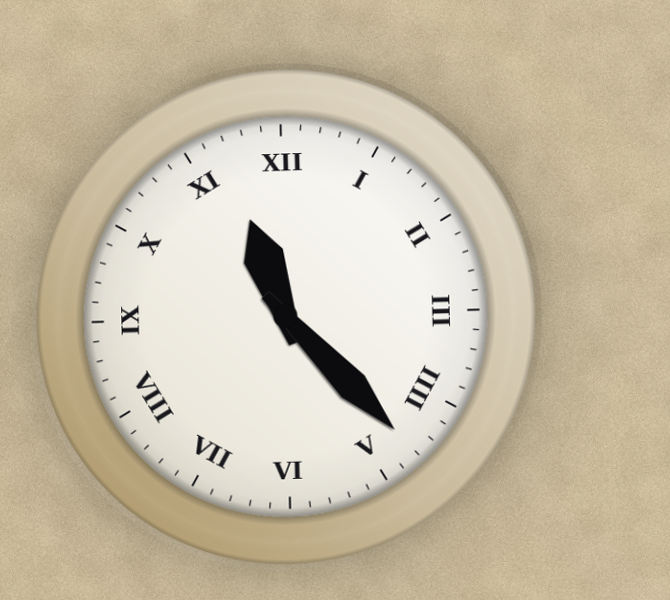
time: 11:23
